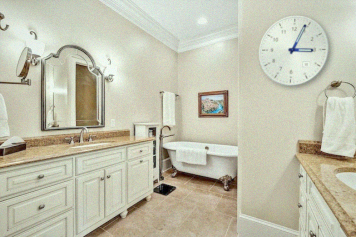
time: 3:04
